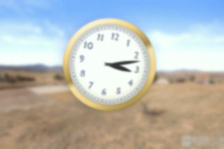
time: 3:12
